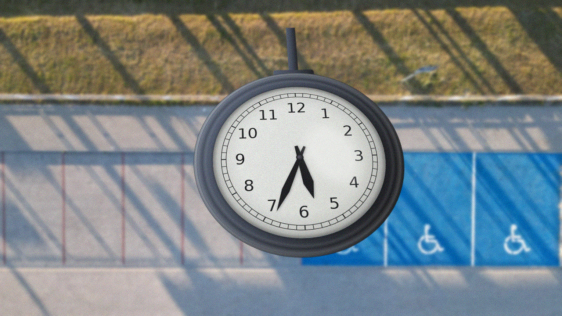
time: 5:34
